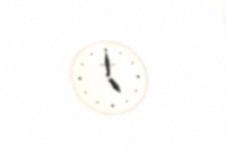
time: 5:00
